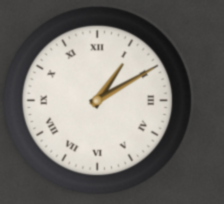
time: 1:10
